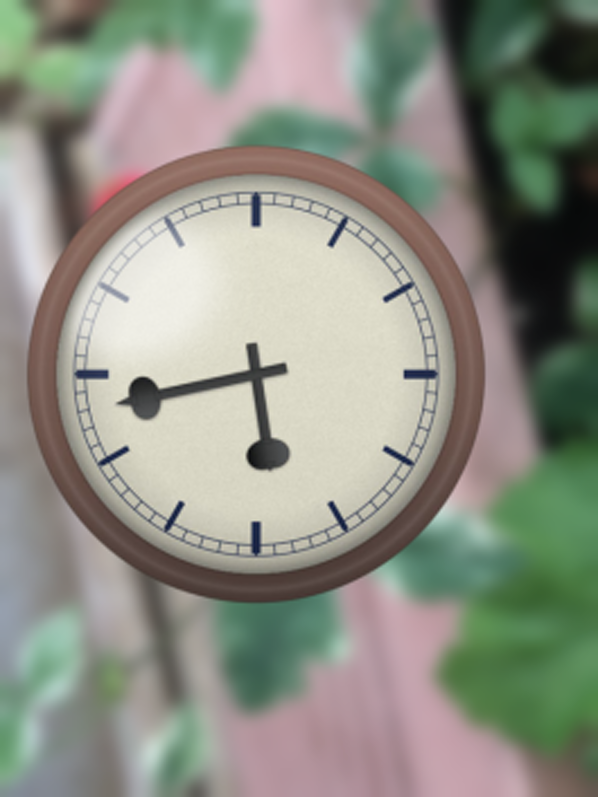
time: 5:43
